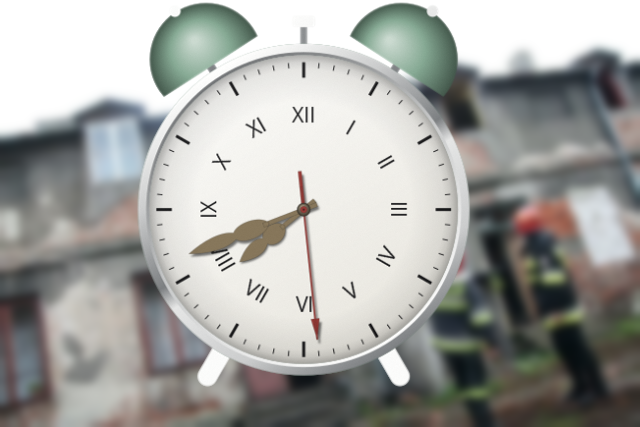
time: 7:41:29
